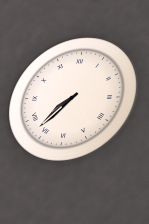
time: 7:37
